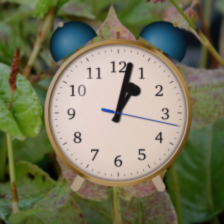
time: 1:02:17
